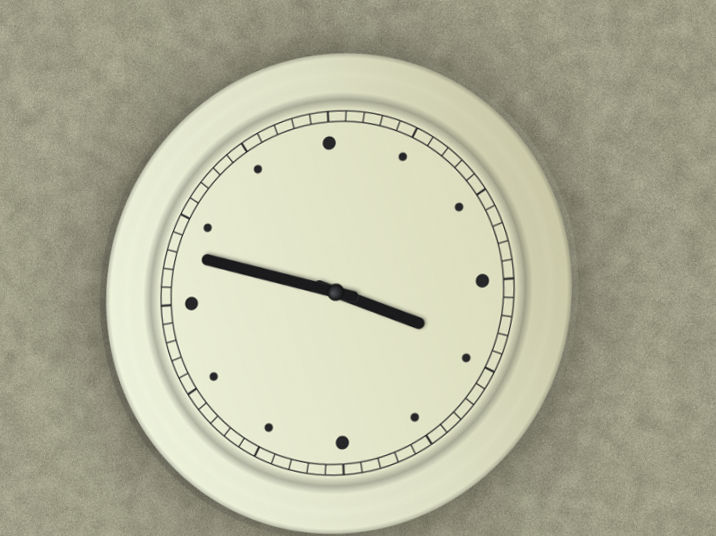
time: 3:48
